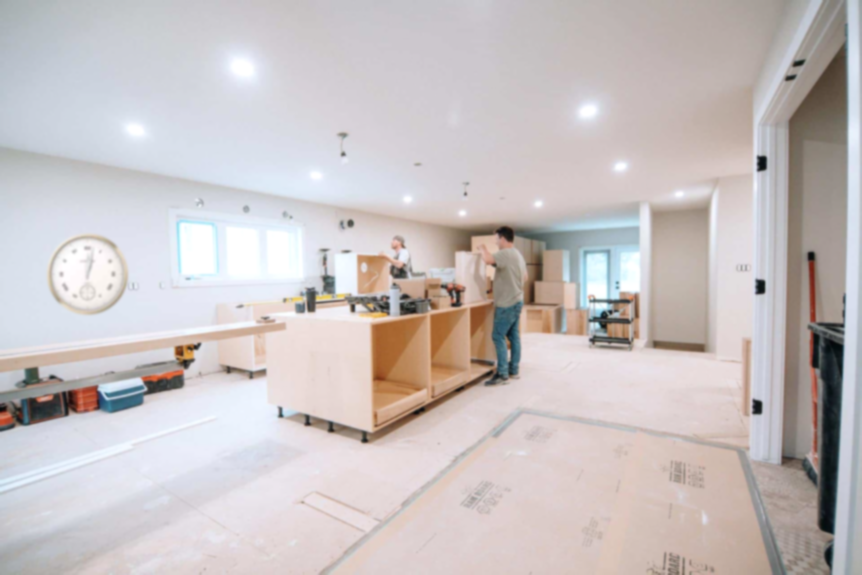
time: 12:02
